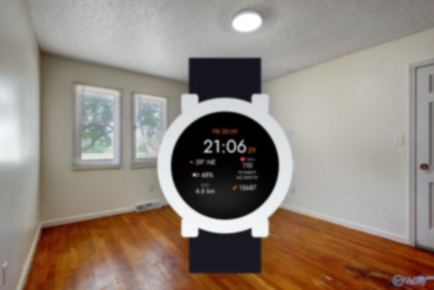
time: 21:06
